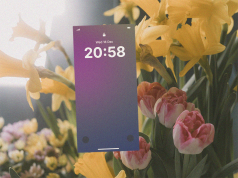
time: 20:58
